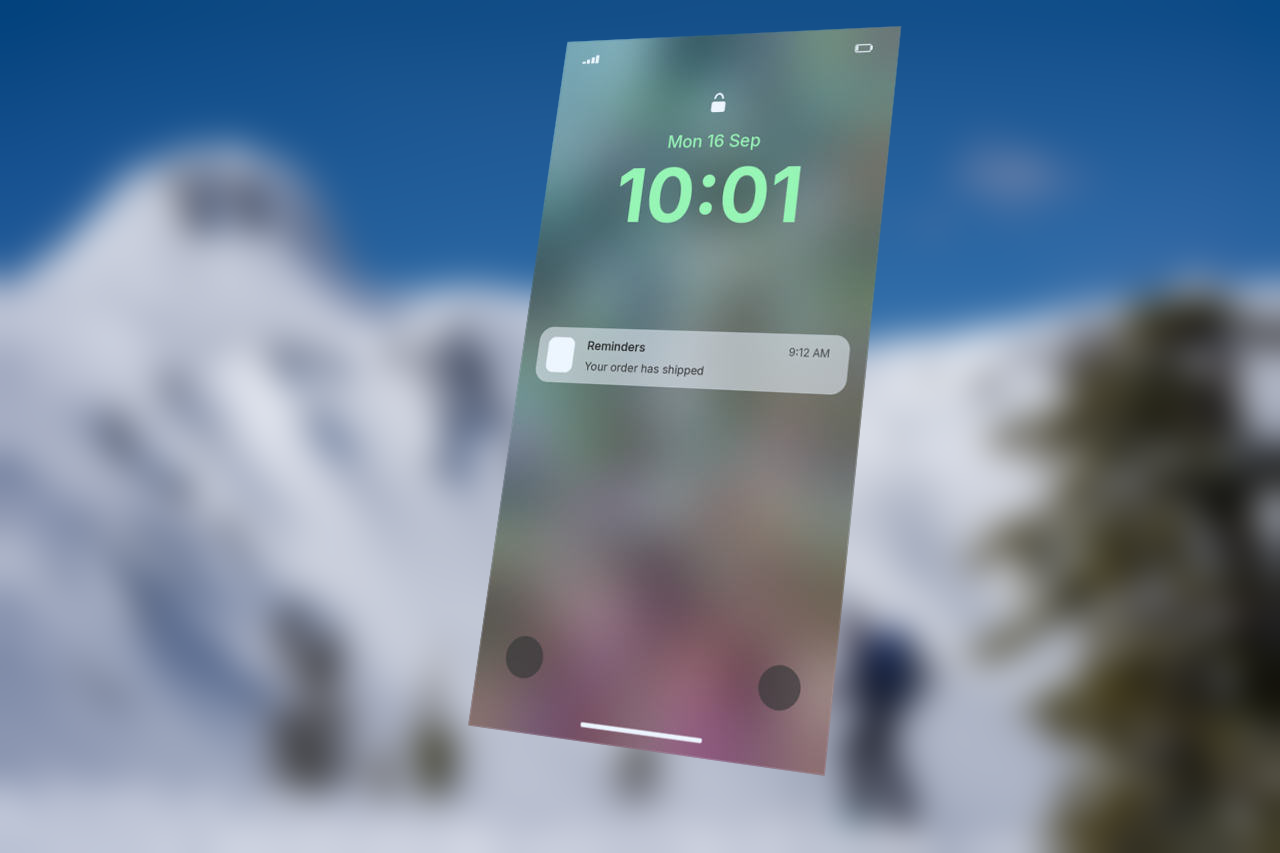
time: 10:01
